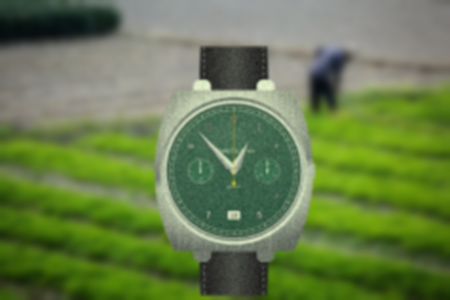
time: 12:53
